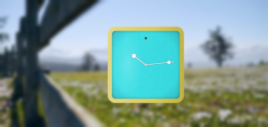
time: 10:14
